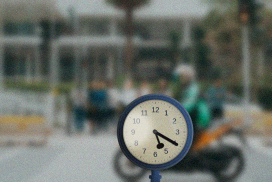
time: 5:20
